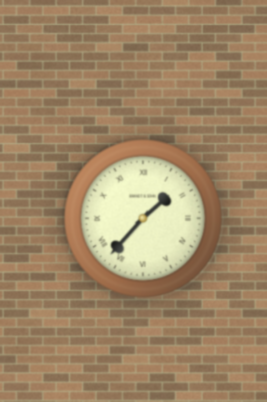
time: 1:37
